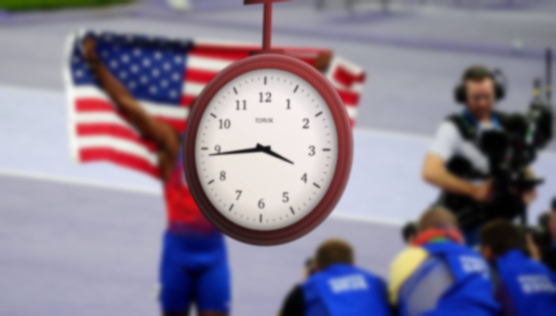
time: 3:44
